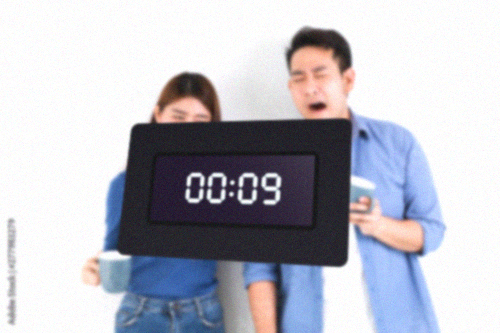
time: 0:09
